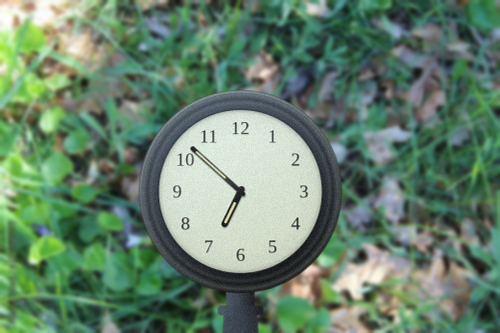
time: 6:52
